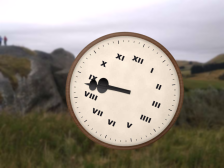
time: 8:43
